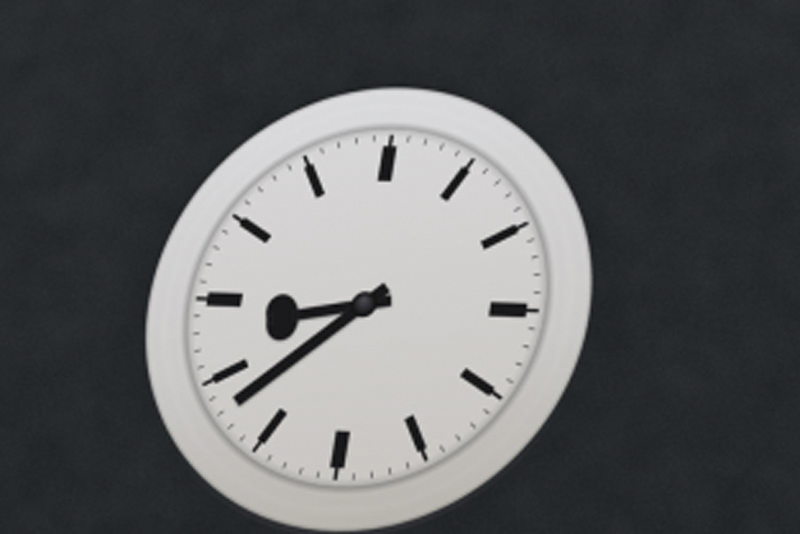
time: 8:38
